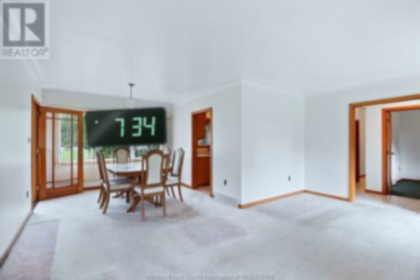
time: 7:34
